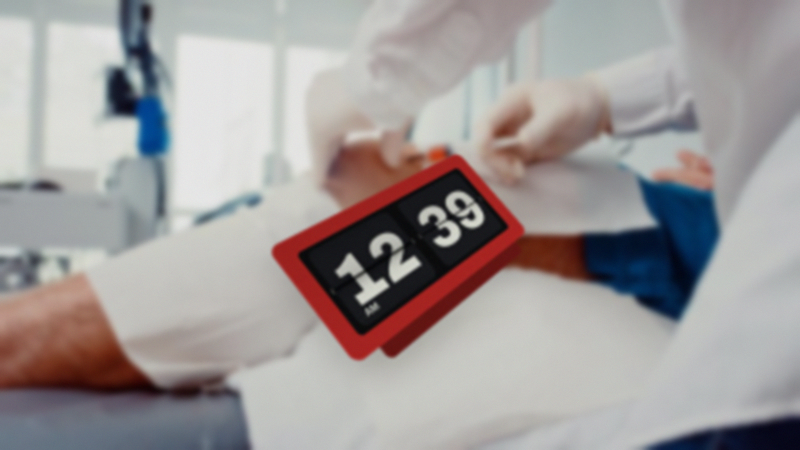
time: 12:39
